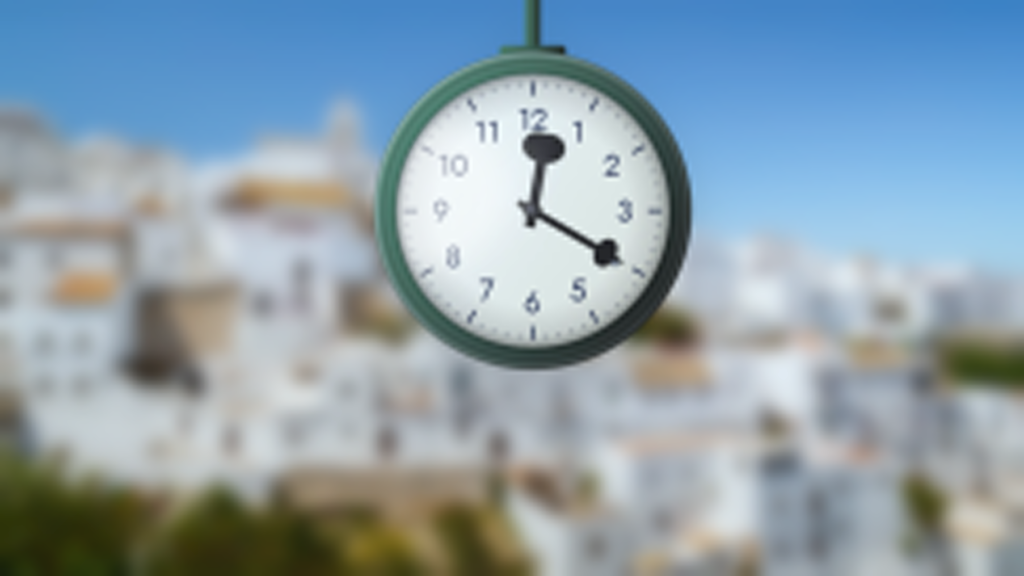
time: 12:20
